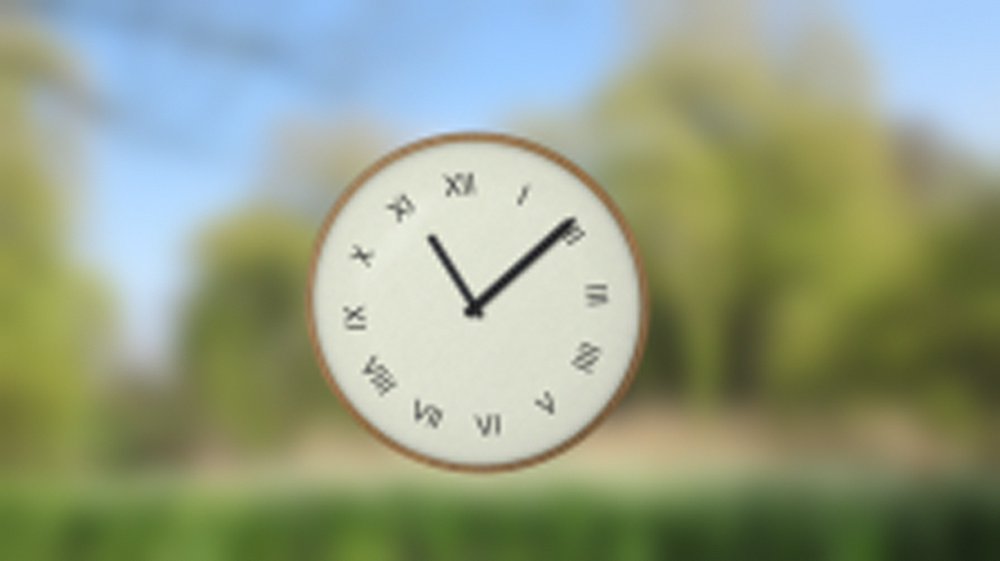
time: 11:09
